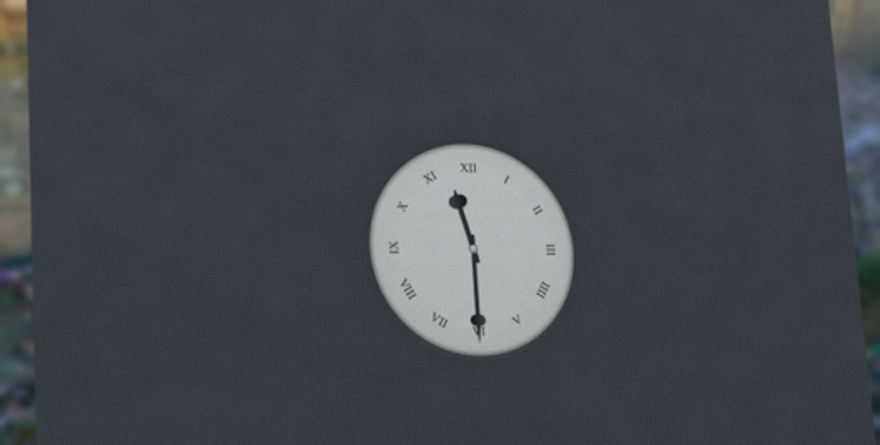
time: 11:30
